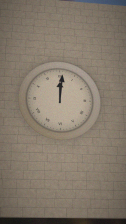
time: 12:01
